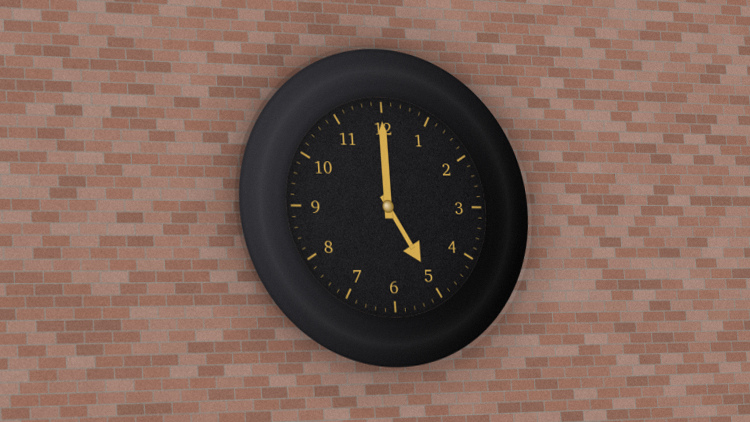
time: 5:00
